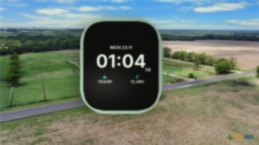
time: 1:04
